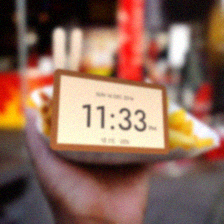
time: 11:33
